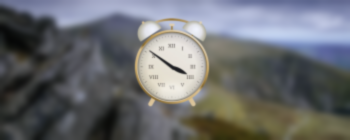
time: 3:51
